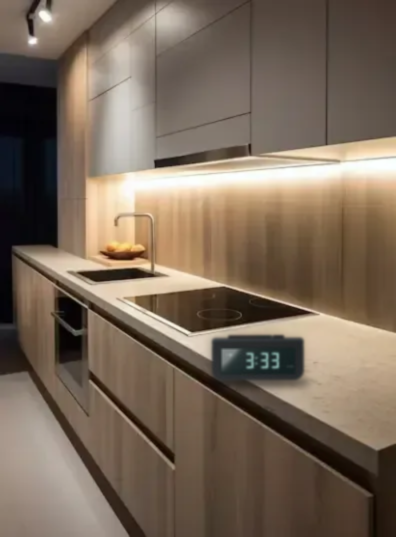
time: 3:33
